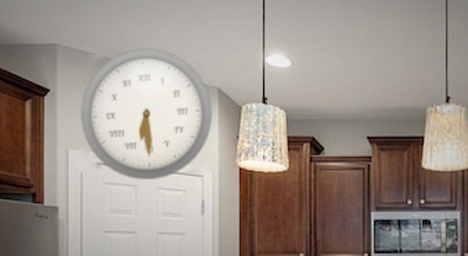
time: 6:30
